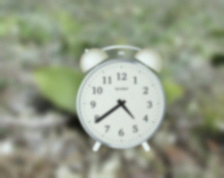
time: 4:39
